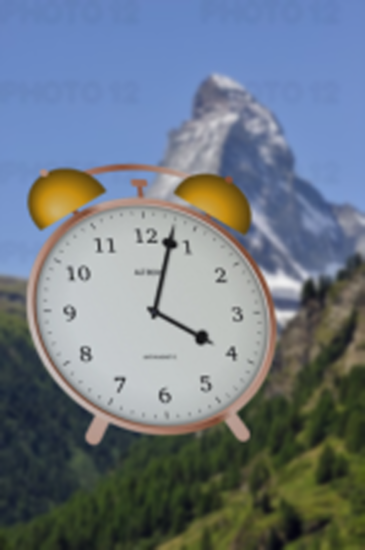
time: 4:03
